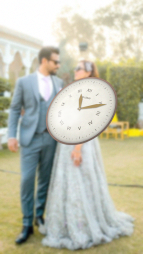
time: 11:11
